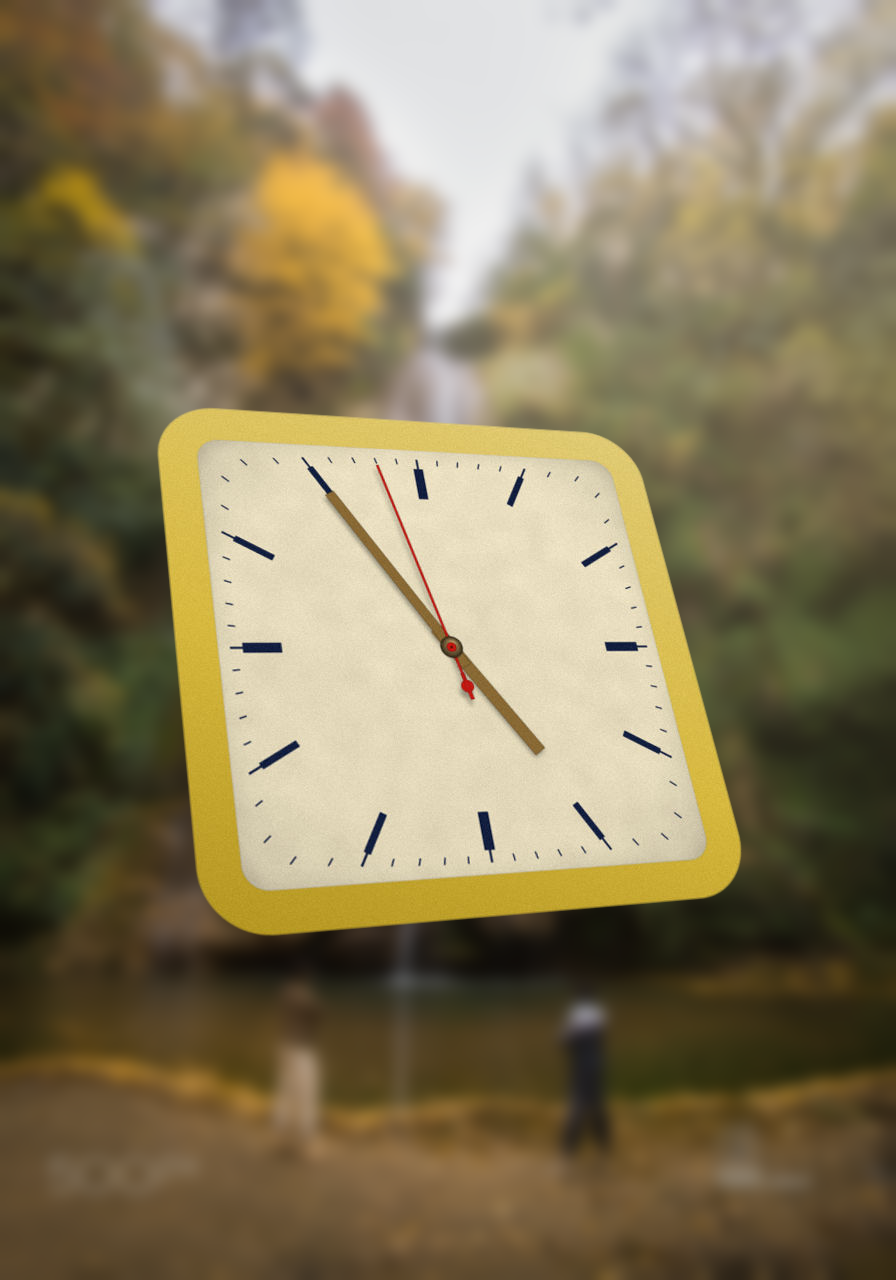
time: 4:54:58
